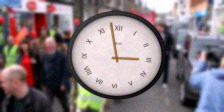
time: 2:58
